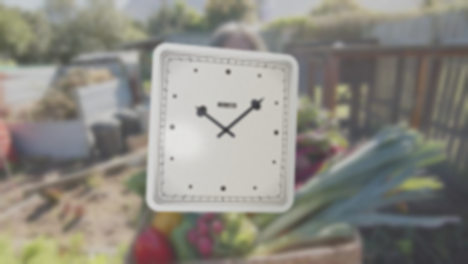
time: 10:08
